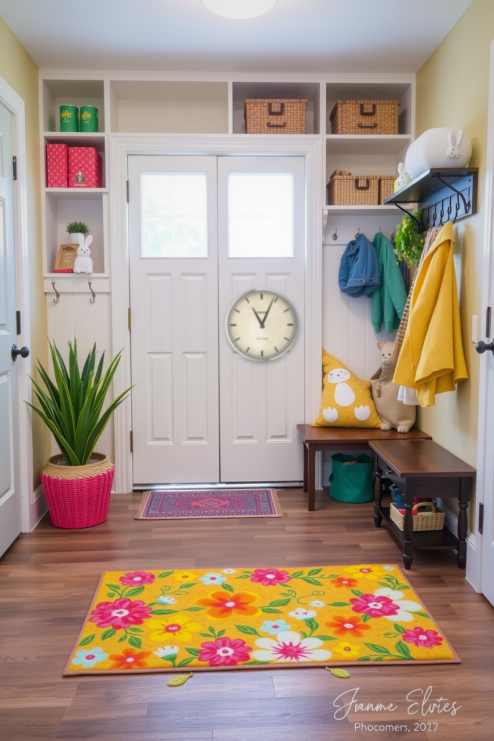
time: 11:04
